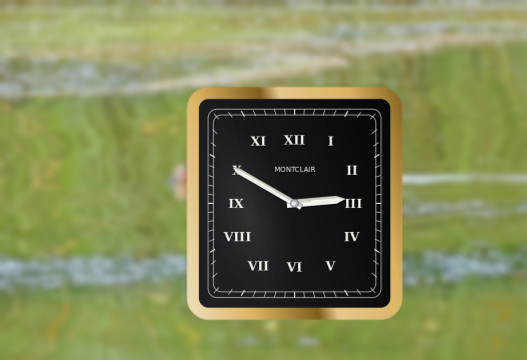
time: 2:50
